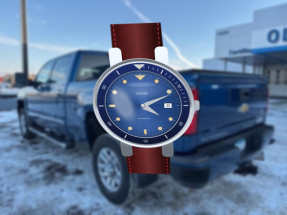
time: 4:11
